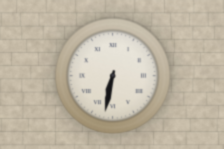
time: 6:32
